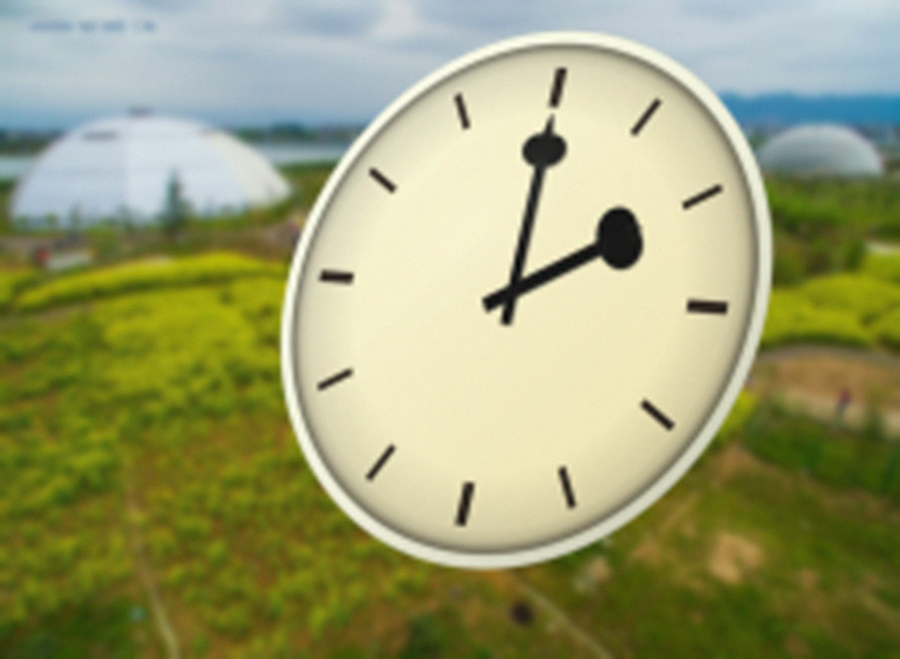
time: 2:00
